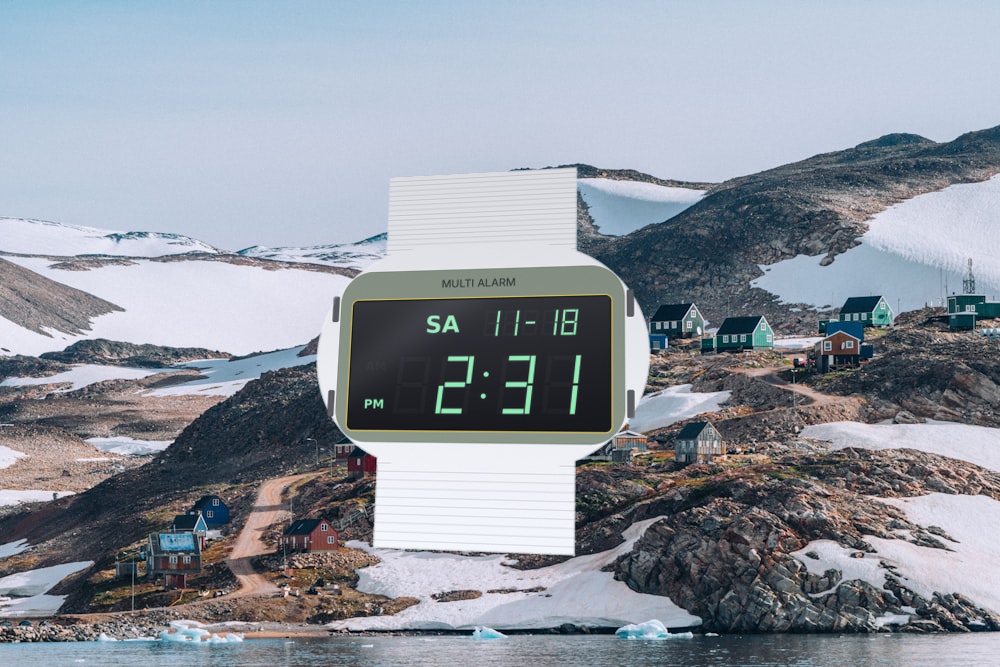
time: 2:31
